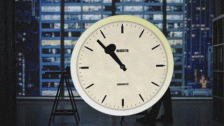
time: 10:53
